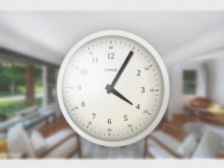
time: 4:05
